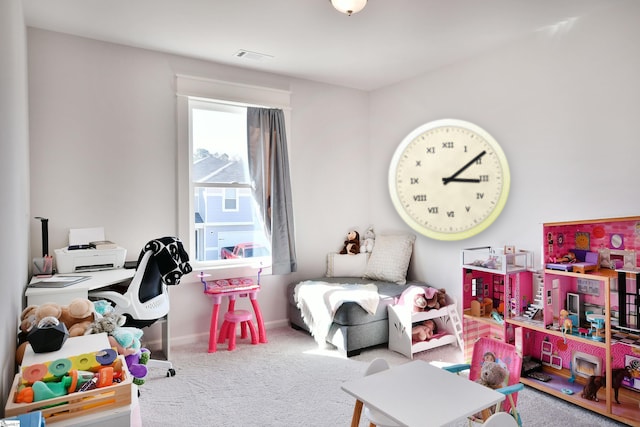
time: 3:09
